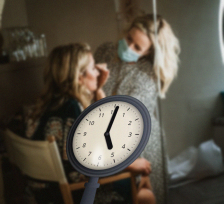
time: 5:01
